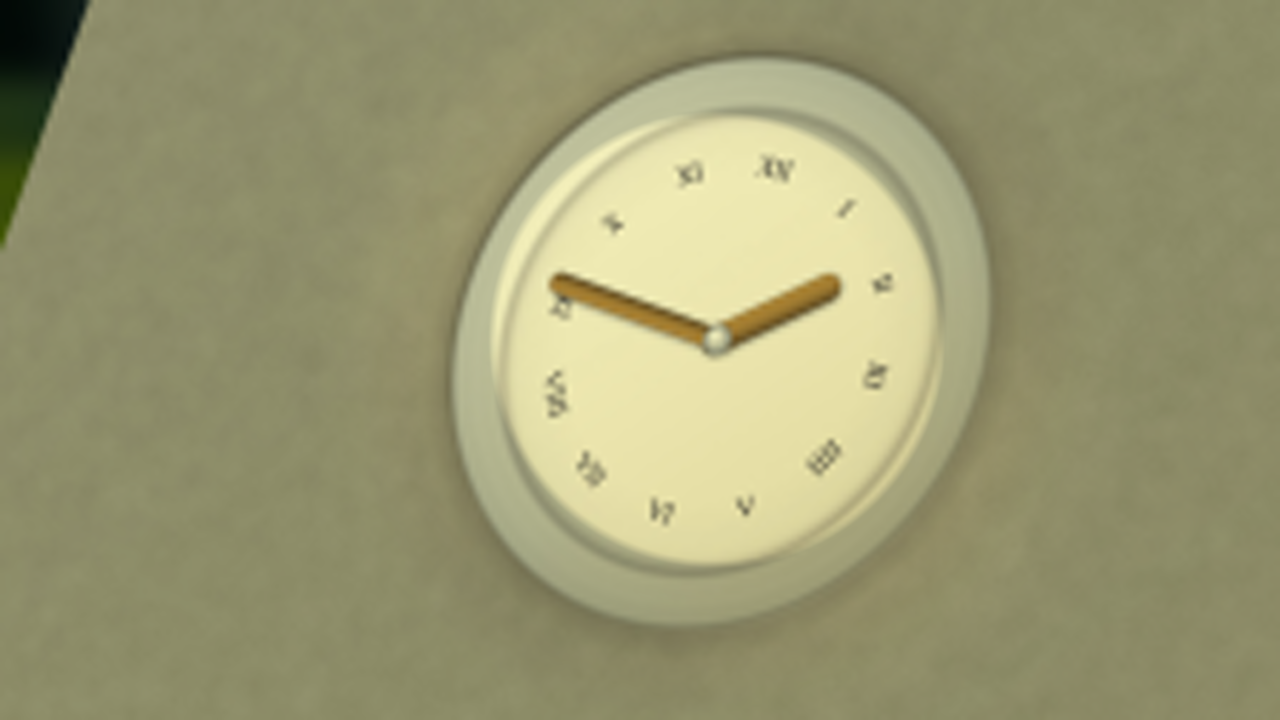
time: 1:46
